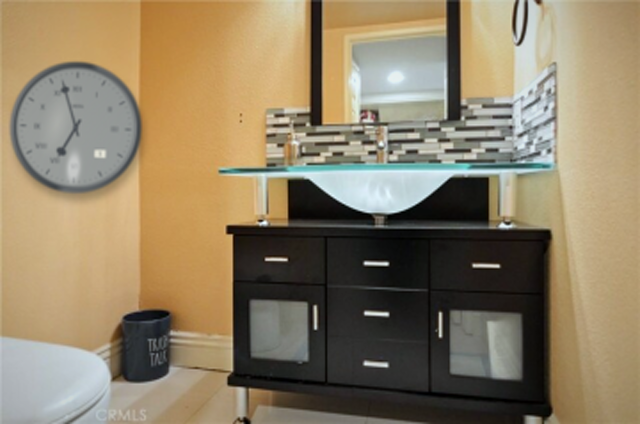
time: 6:57
